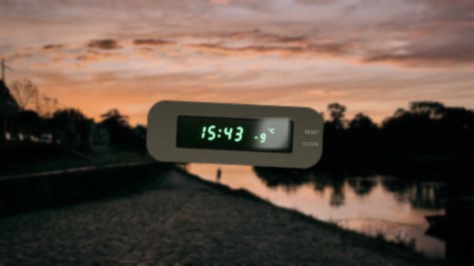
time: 15:43
